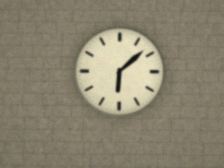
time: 6:08
